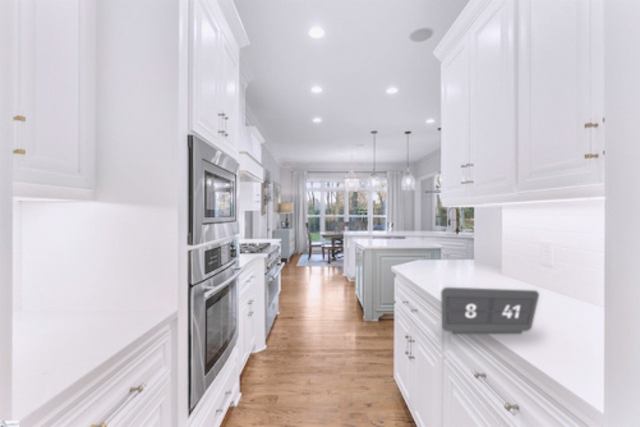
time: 8:41
